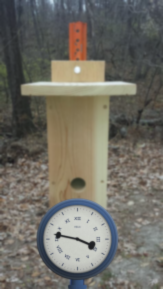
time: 3:47
